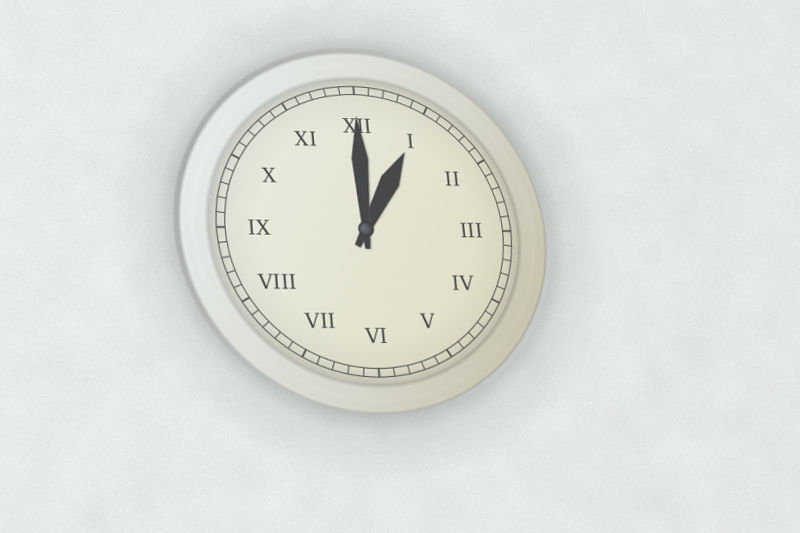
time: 1:00
